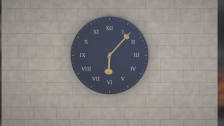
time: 6:07
